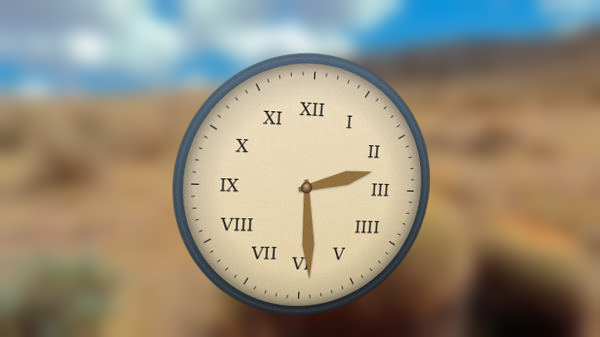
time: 2:29
